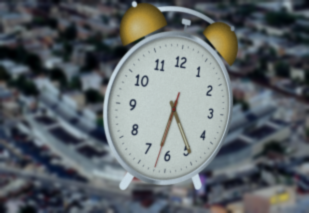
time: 6:24:32
